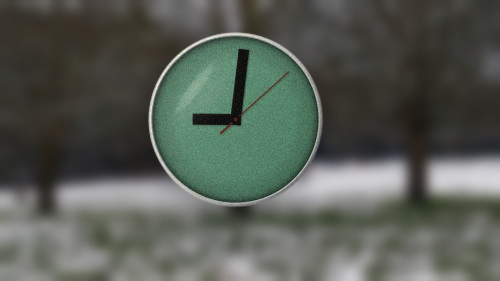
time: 9:01:08
